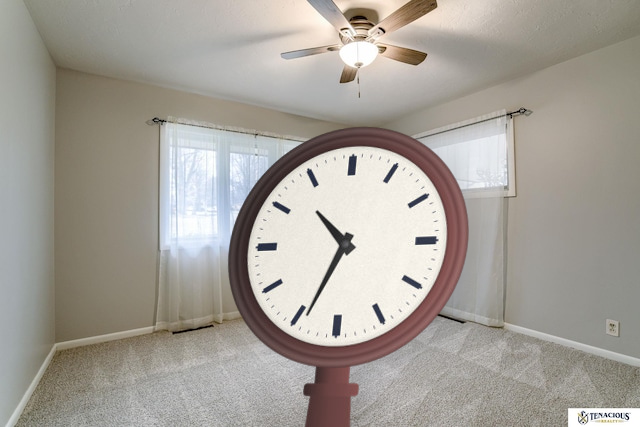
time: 10:34
